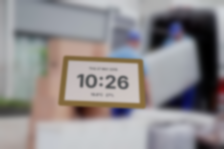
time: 10:26
